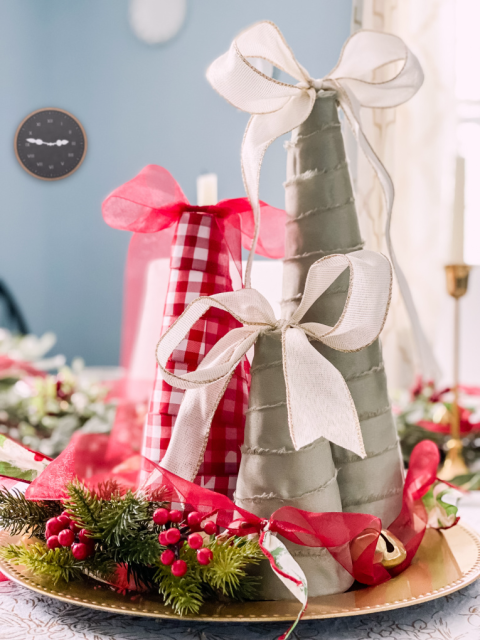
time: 2:47
